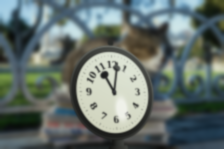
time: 11:02
